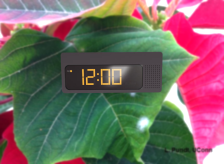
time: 12:00
